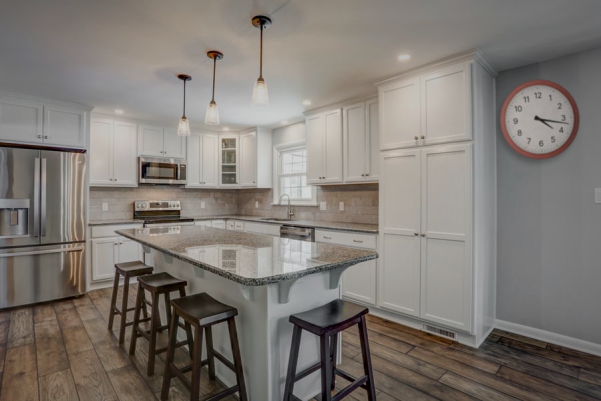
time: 4:17
